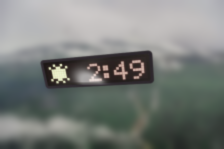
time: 2:49
